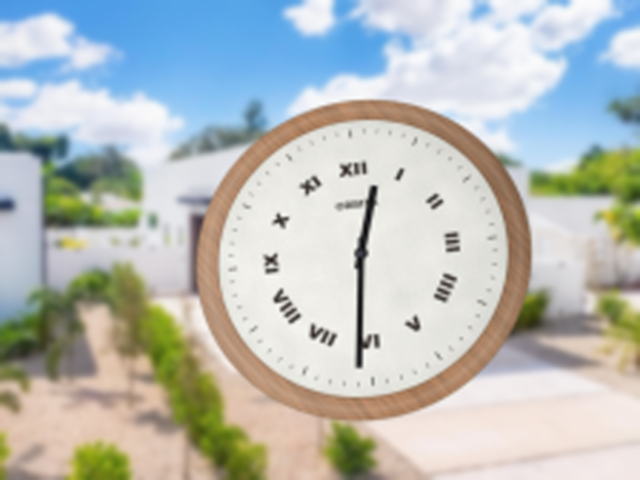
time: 12:31
